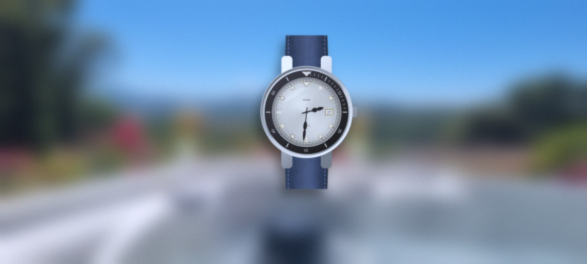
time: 2:31
